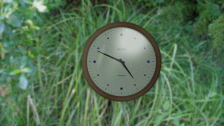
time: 4:49
